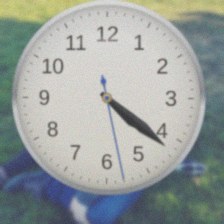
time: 4:21:28
